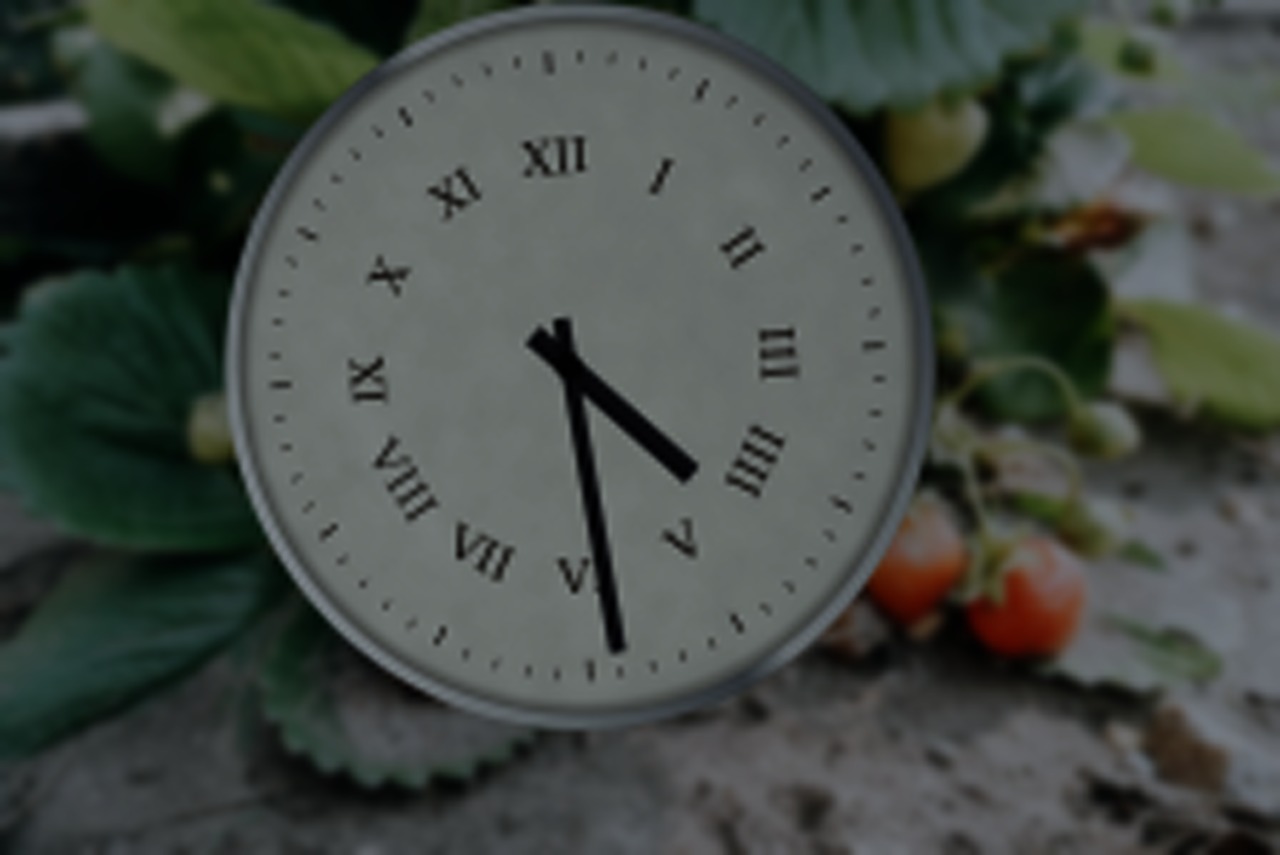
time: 4:29
